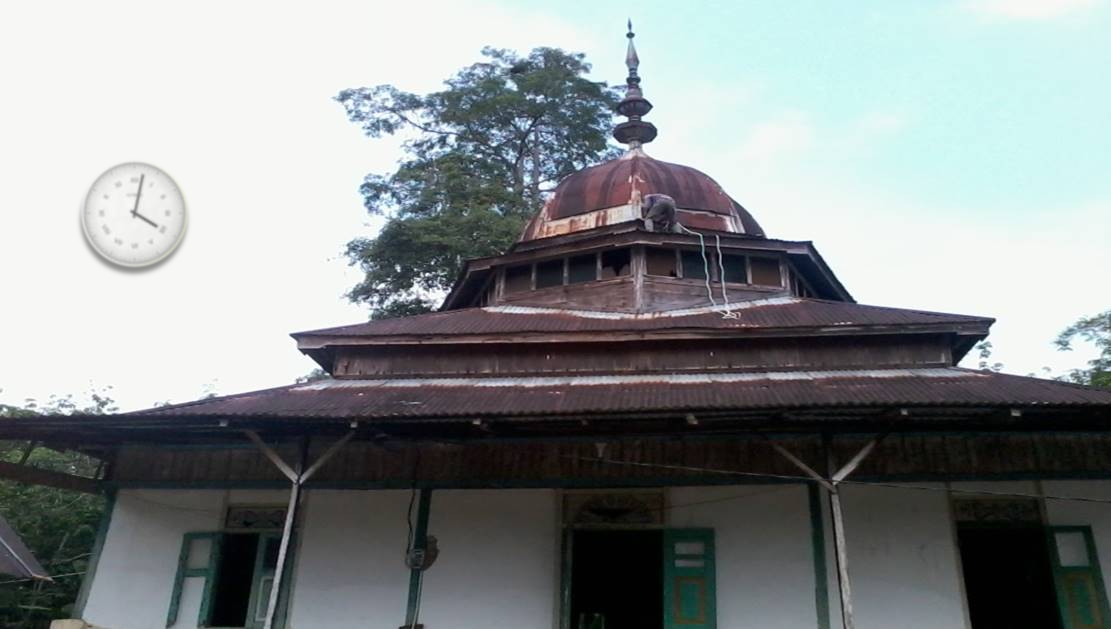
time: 4:02
